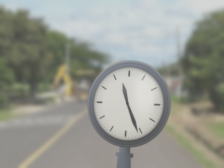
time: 11:26
